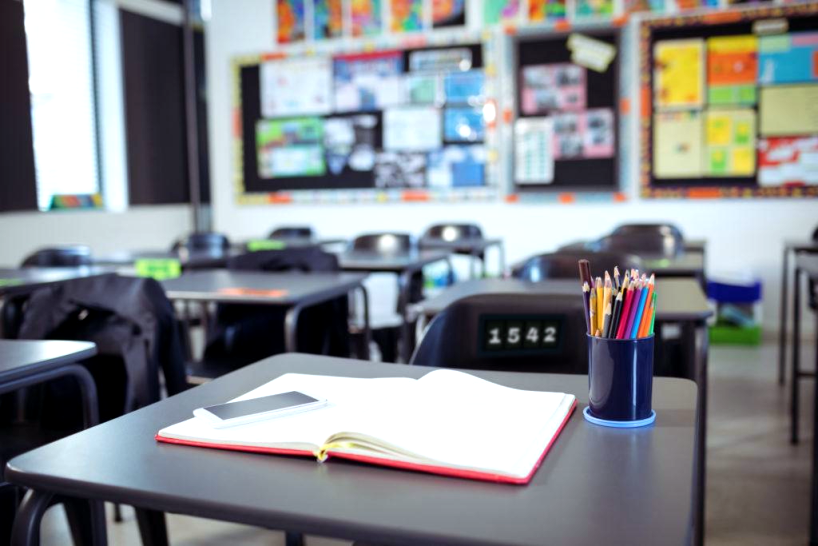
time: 15:42
